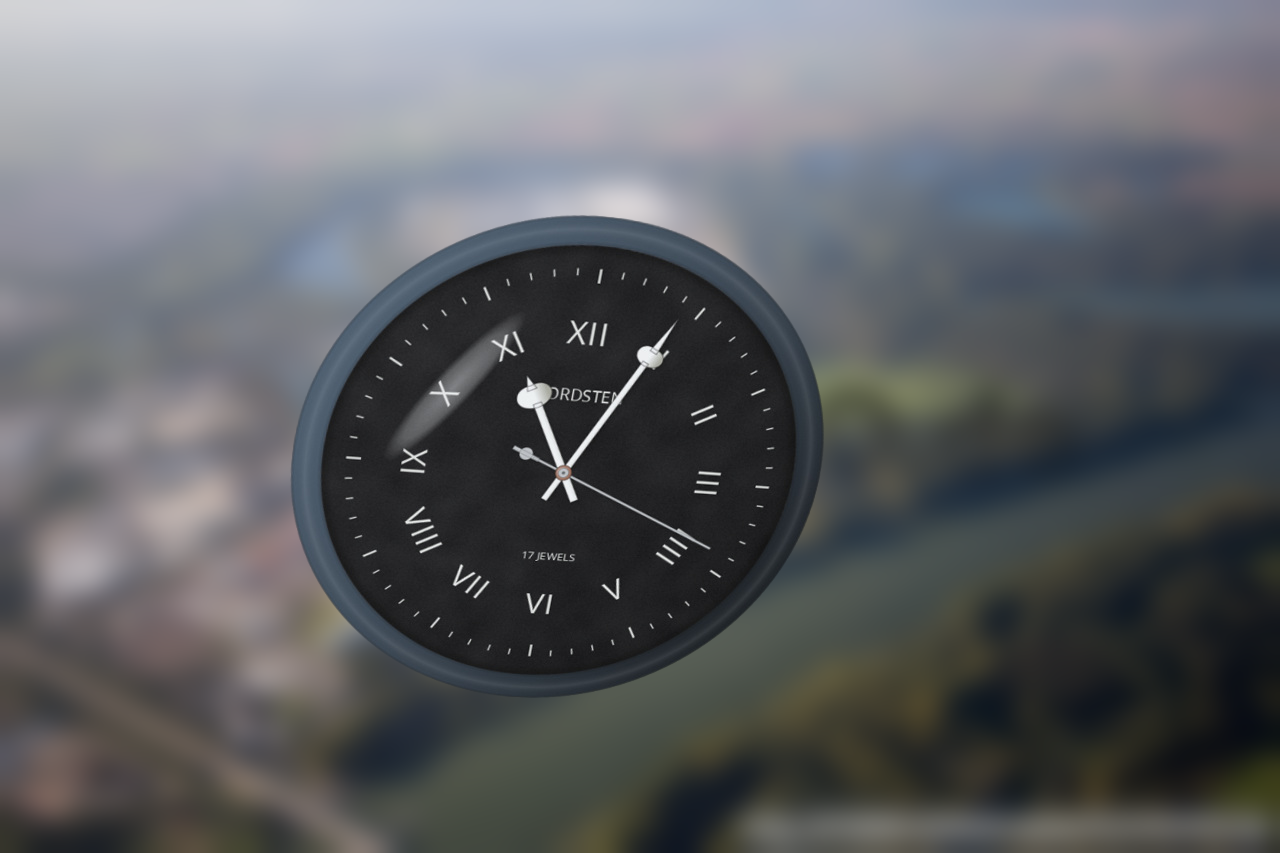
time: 11:04:19
